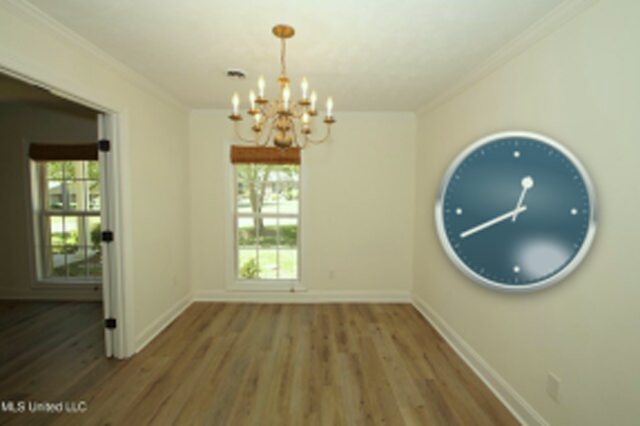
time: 12:41
